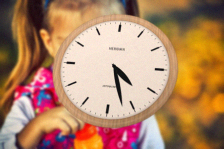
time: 4:27
